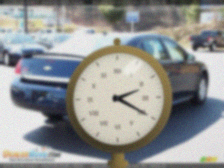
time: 2:20
